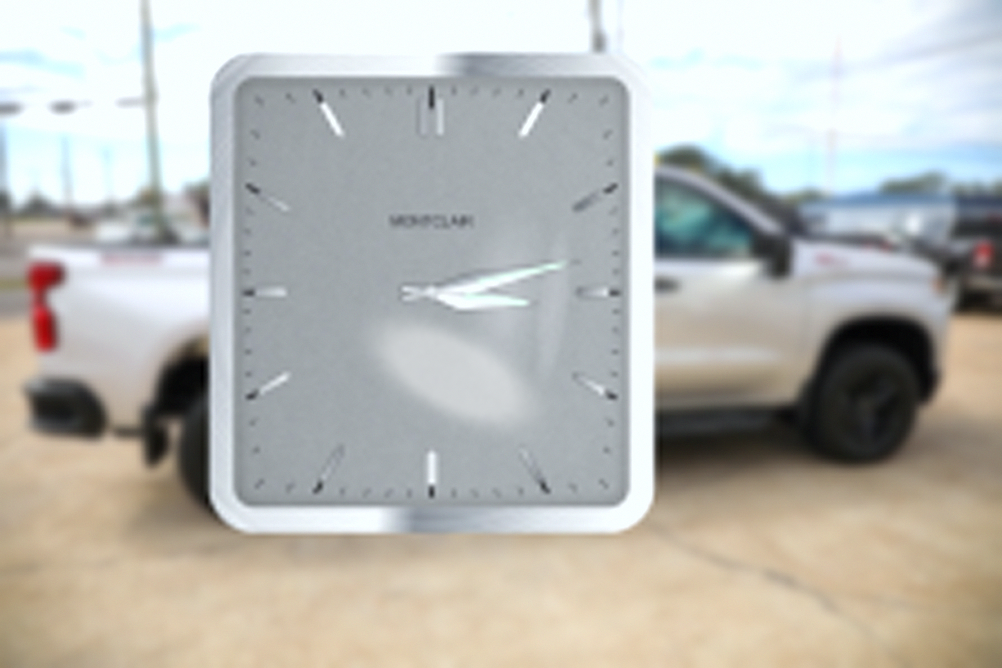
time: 3:13
